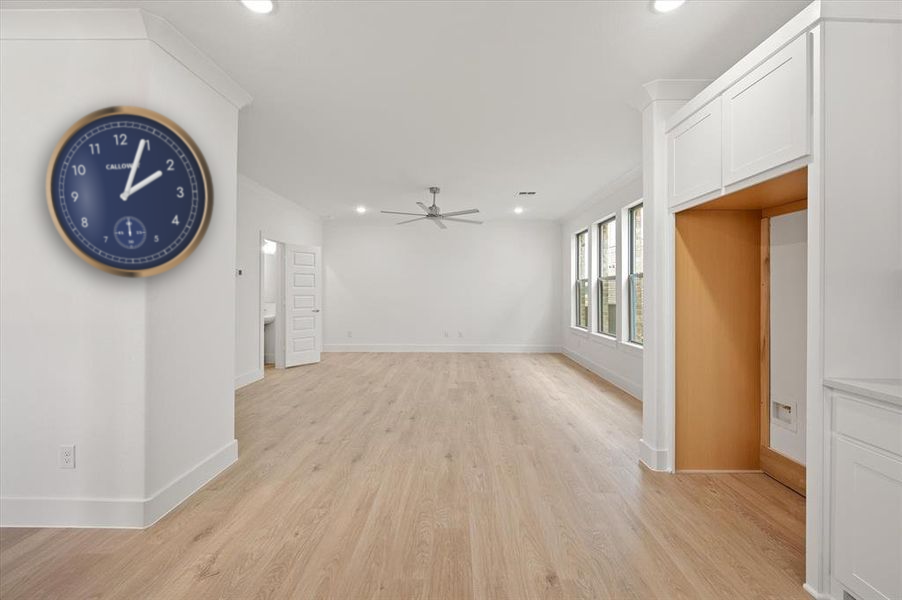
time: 2:04
